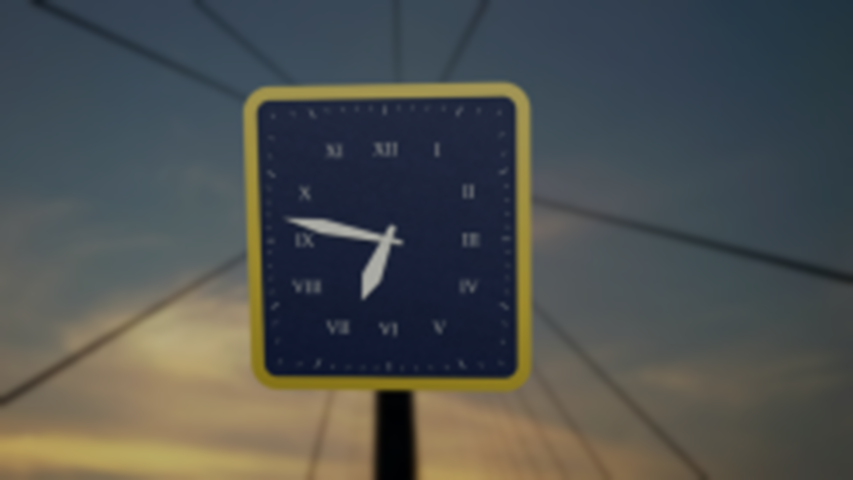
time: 6:47
